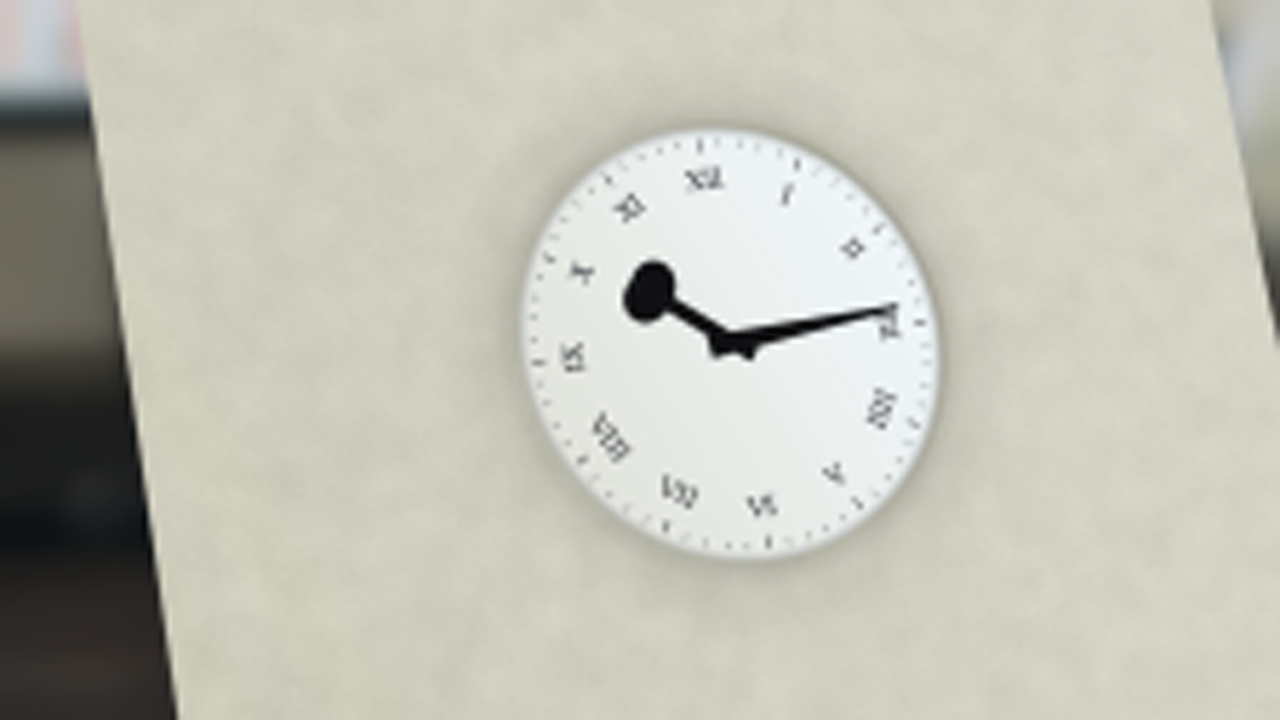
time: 10:14
